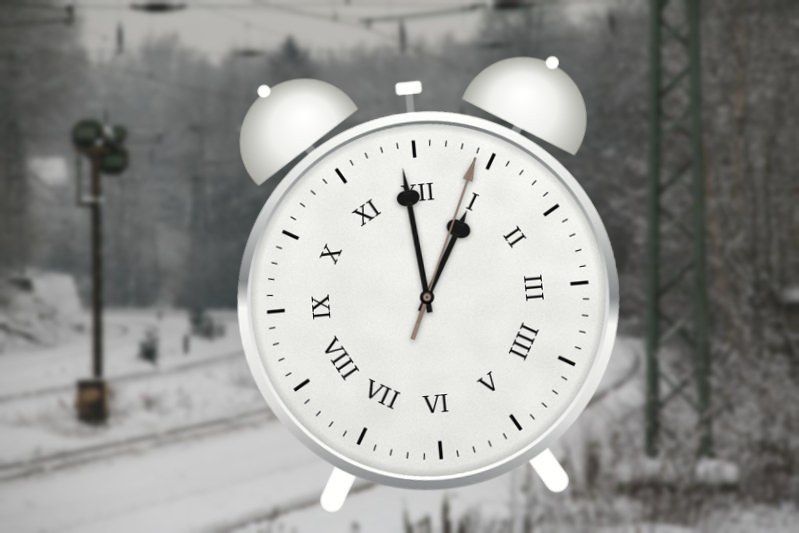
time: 12:59:04
